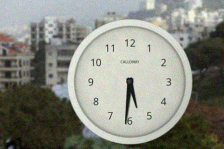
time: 5:31
